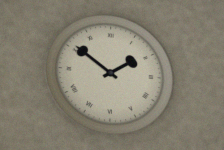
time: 1:51
